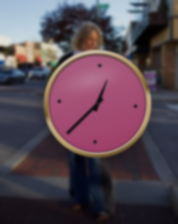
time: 12:37
